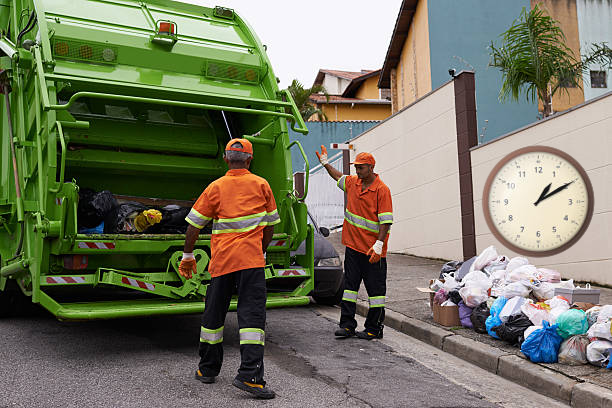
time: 1:10
